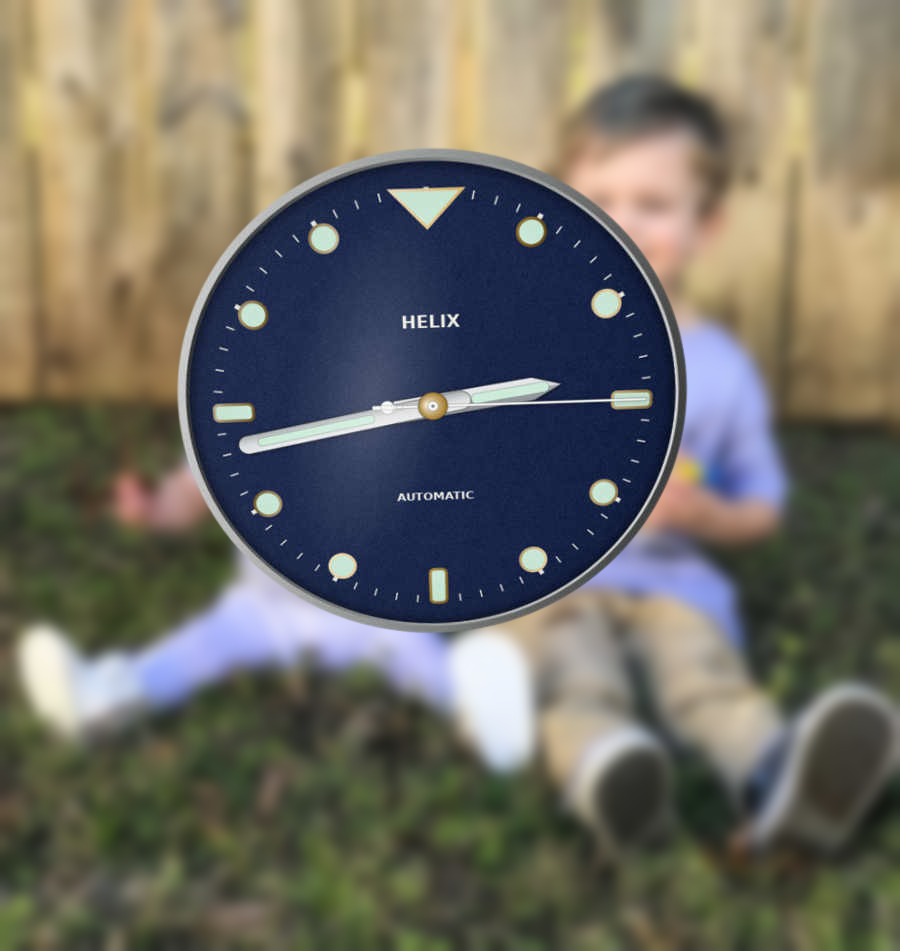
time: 2:43:15
